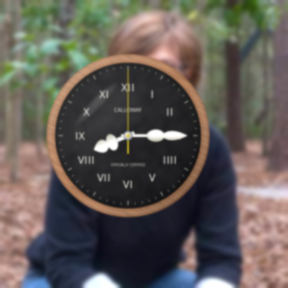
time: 8:15:00
